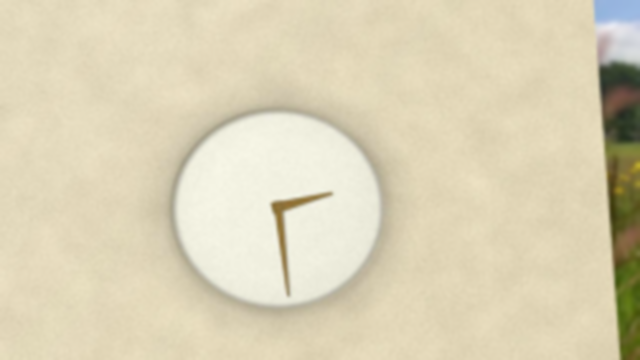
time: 2:29
